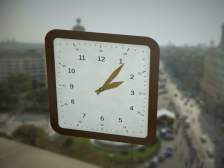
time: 2:06
